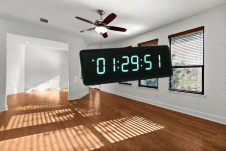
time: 1:29:51
